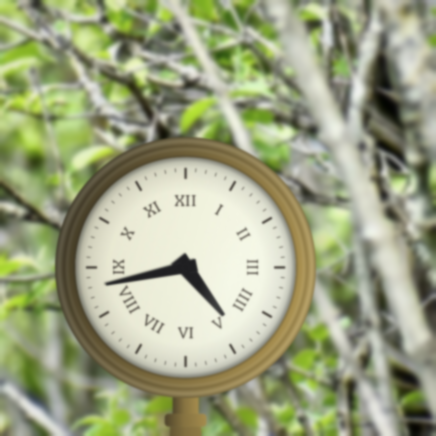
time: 4:43
